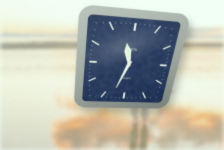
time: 11:33
